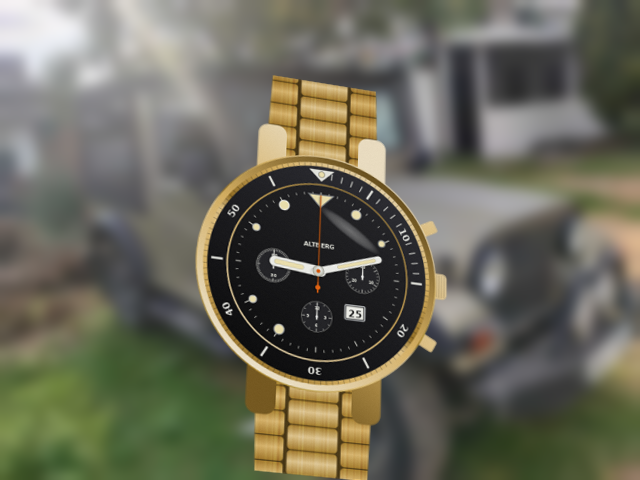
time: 9:12
